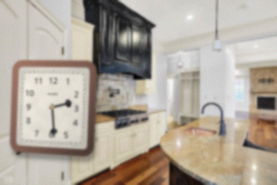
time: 2:29
